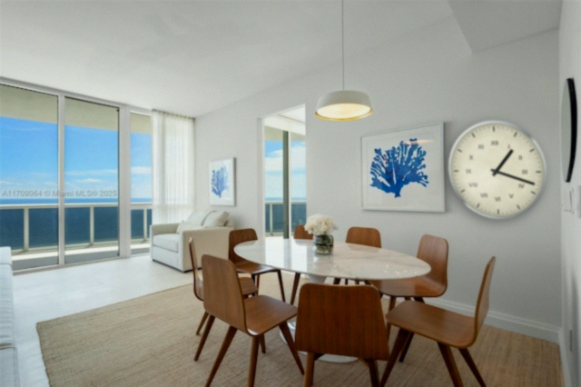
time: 1:18
